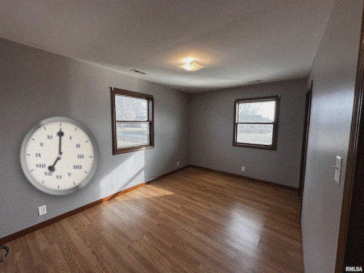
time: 7:00
